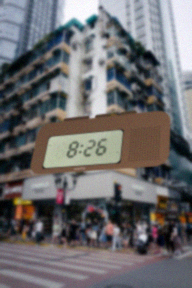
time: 8:26
